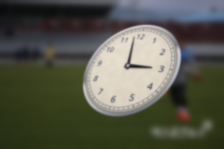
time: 2:58
